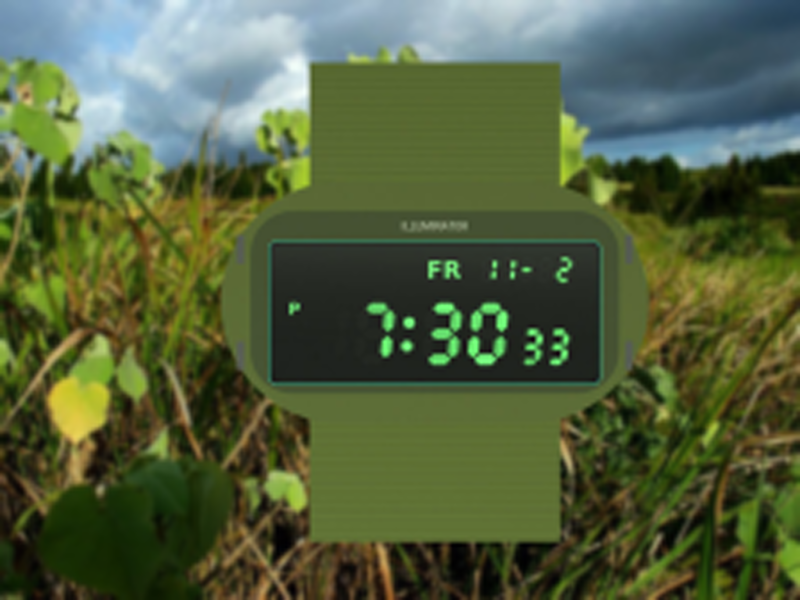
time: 7:30:33
